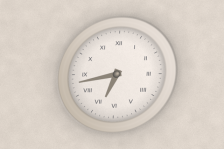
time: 6:43
